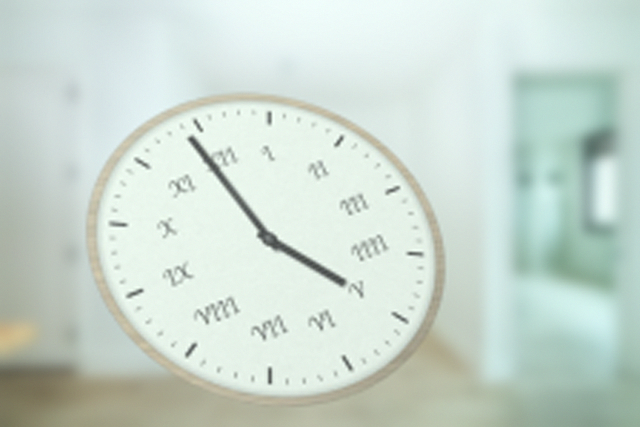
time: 4:59
